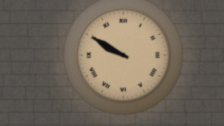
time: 9:50
